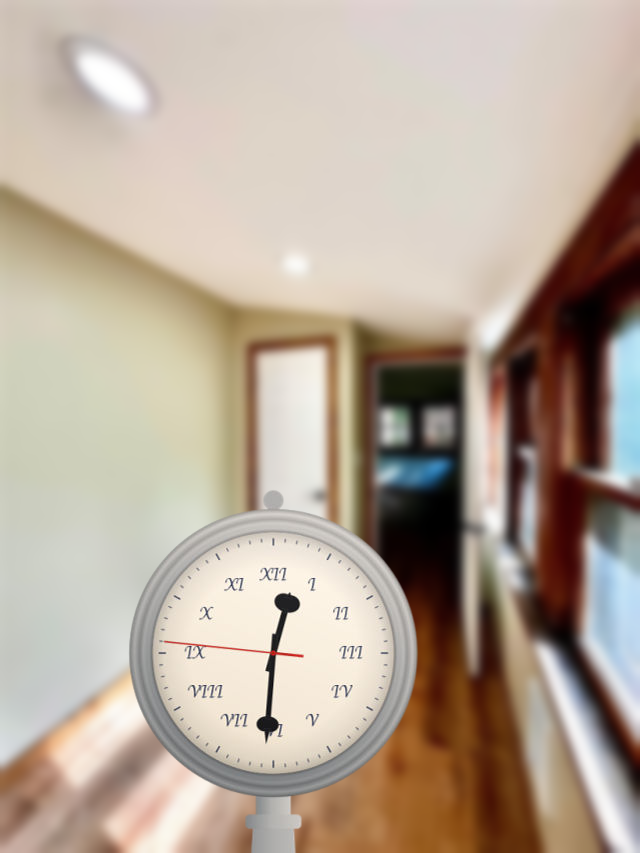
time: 12:30:46
